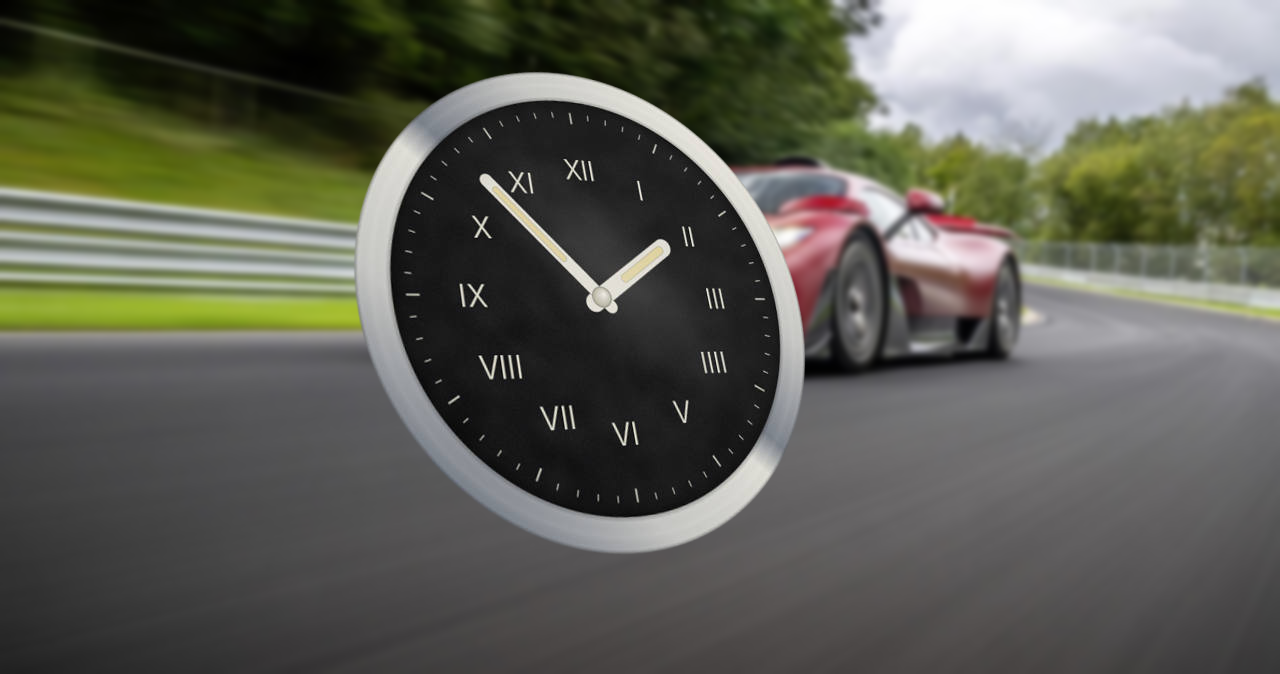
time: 1:53
